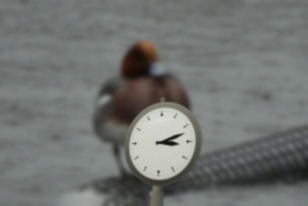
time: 3:12
